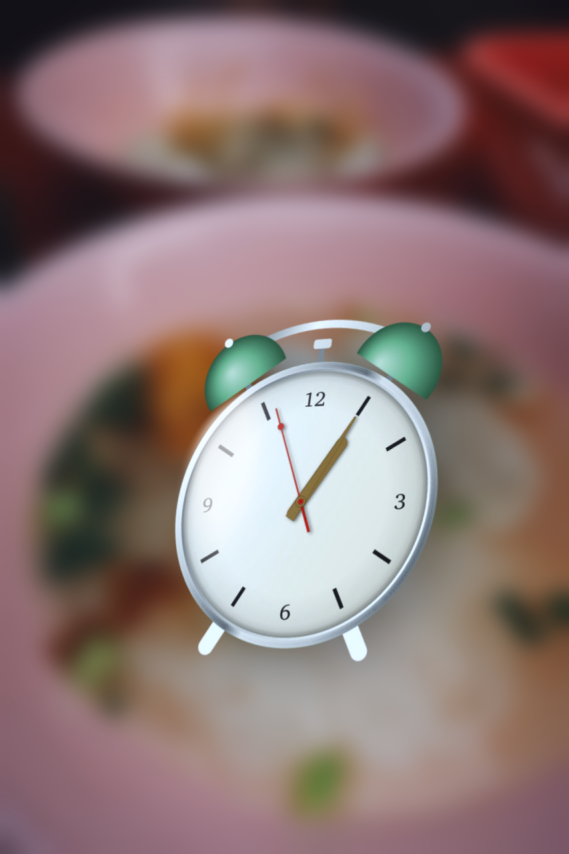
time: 1:04:56
